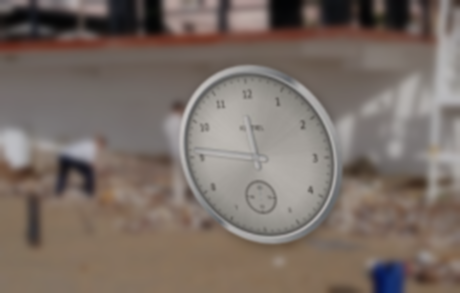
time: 11:46
